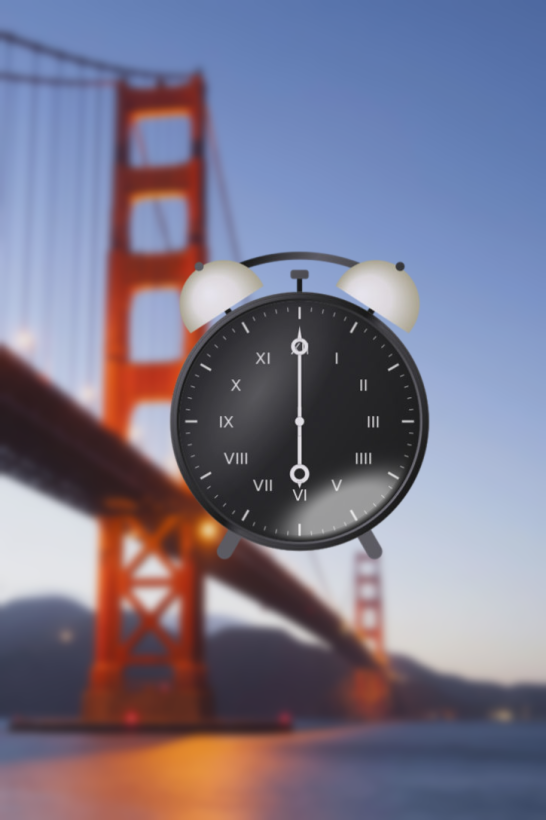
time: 6:00
